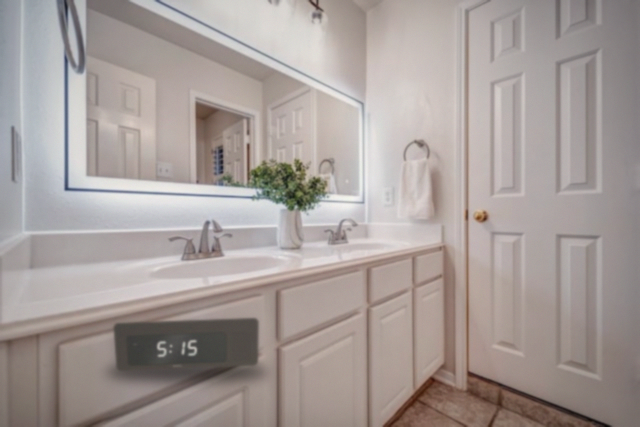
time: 5:15
